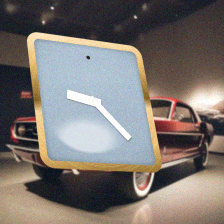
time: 9:23
